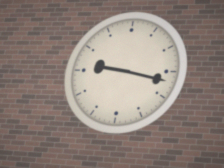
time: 9:17
